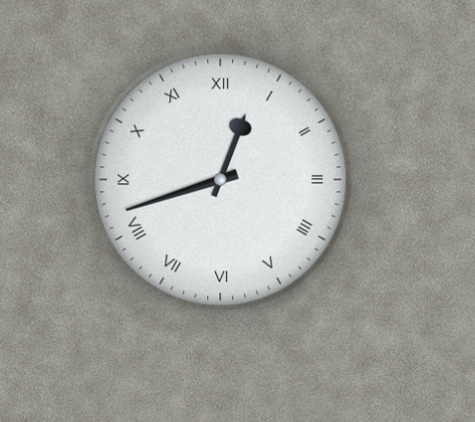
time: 12:42
